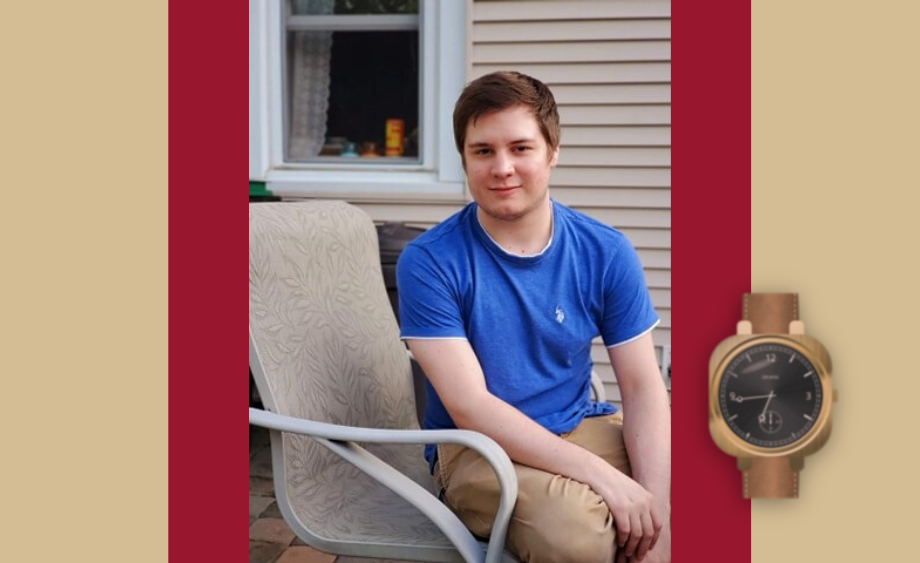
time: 6:44
